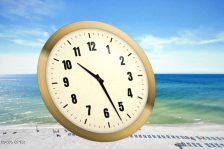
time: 10:27
